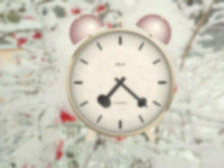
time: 7:22
